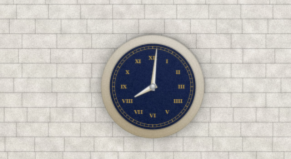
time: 8:01
